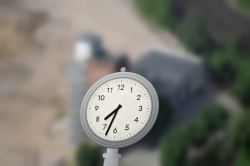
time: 7:33
